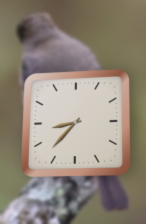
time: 8:37
